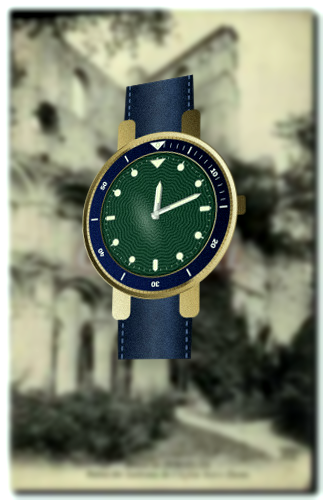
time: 12:12
